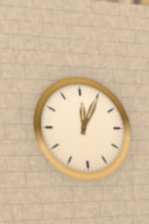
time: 12:05
